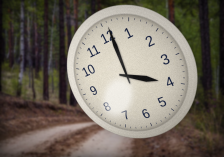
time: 4:01
